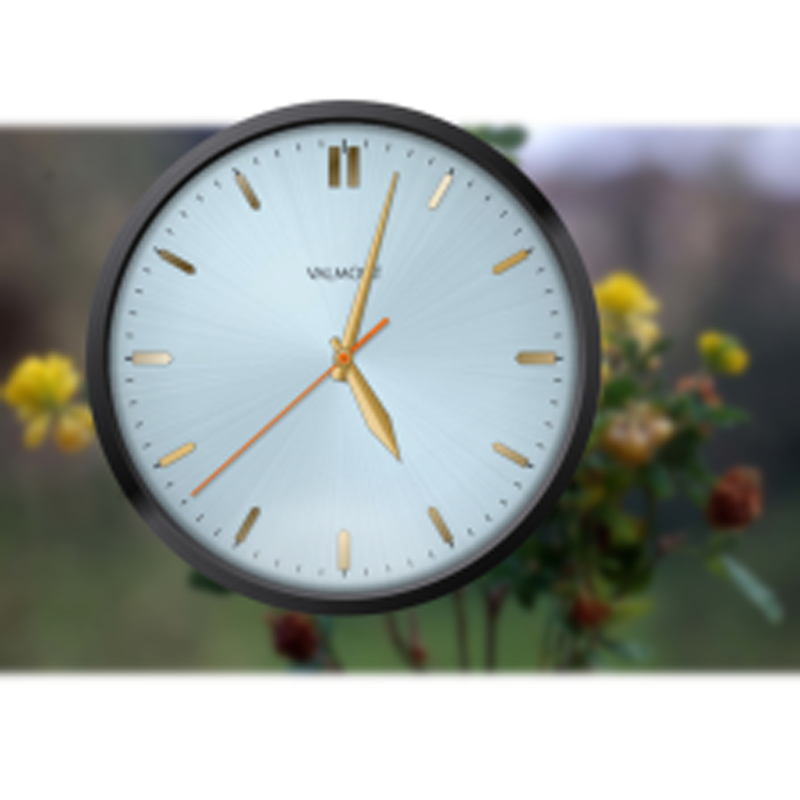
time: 5:02:38
